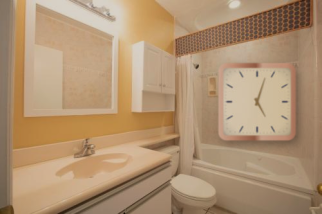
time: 5:03
